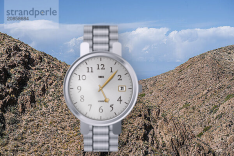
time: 5:07
